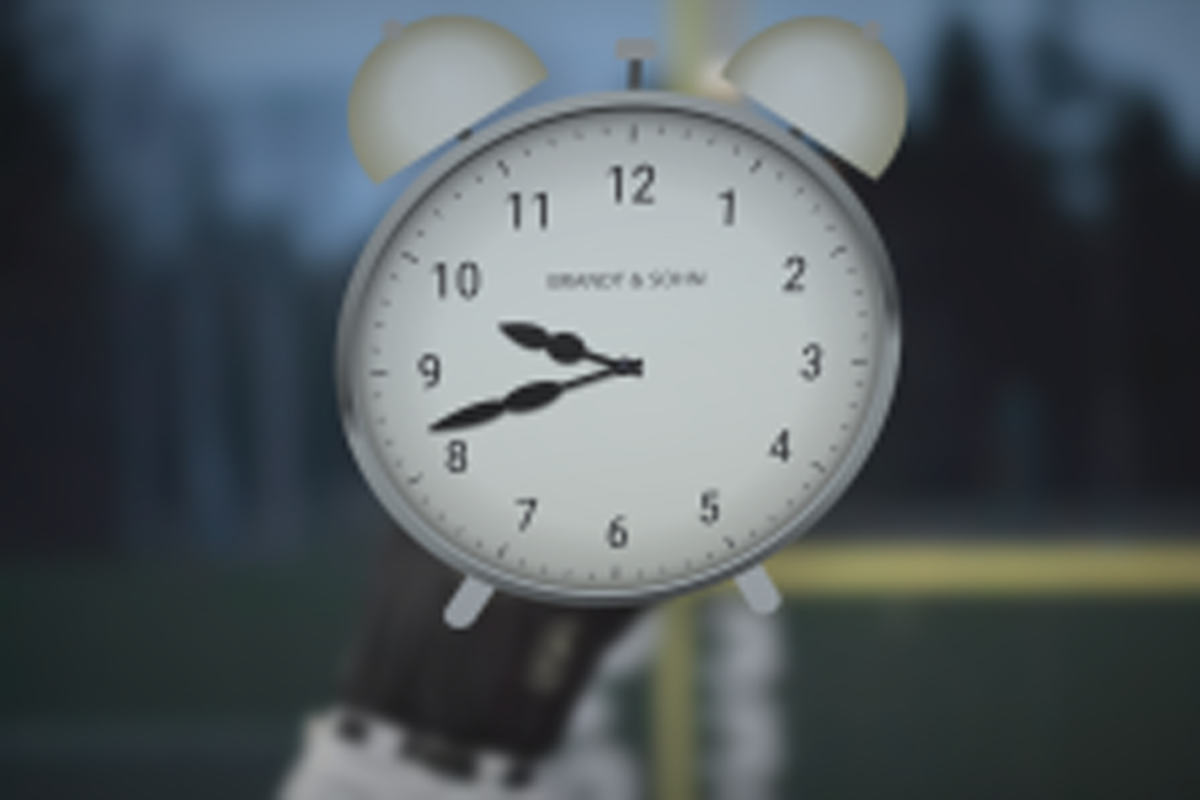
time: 9:42
